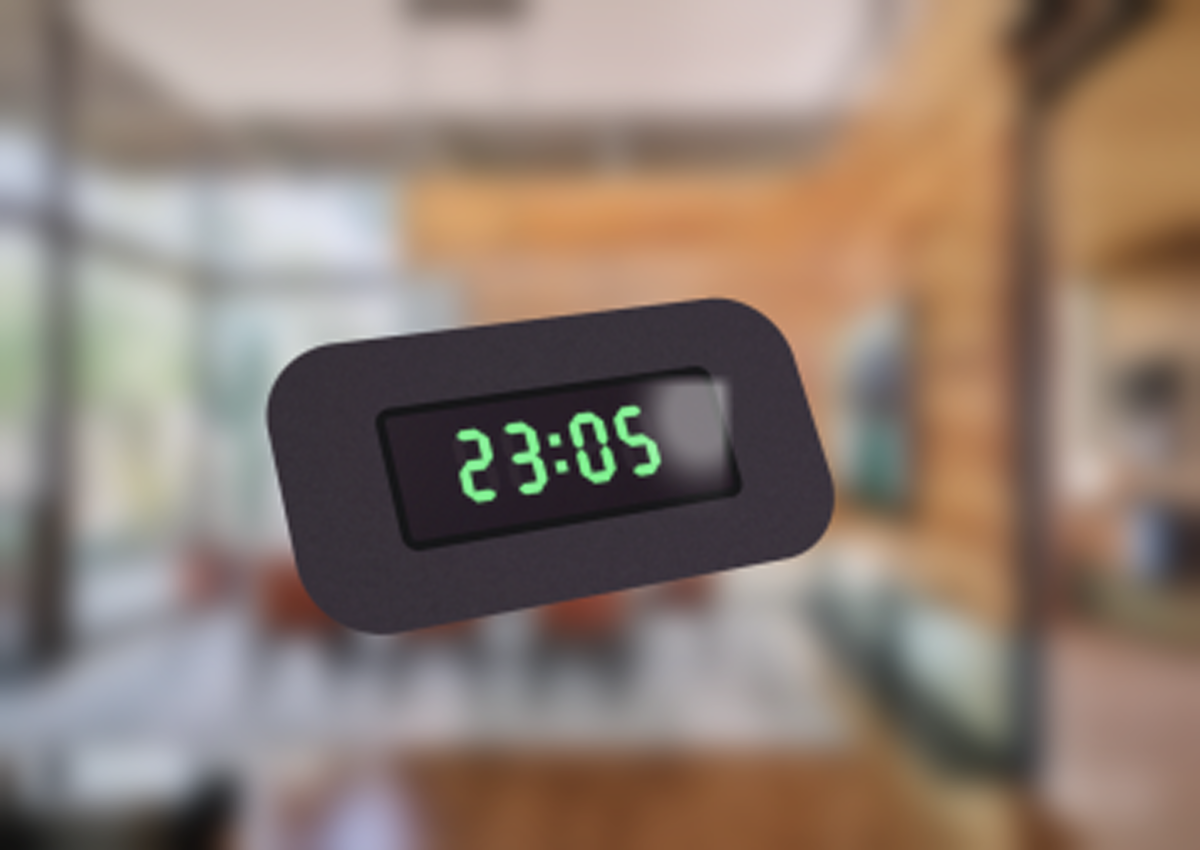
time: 23:05
